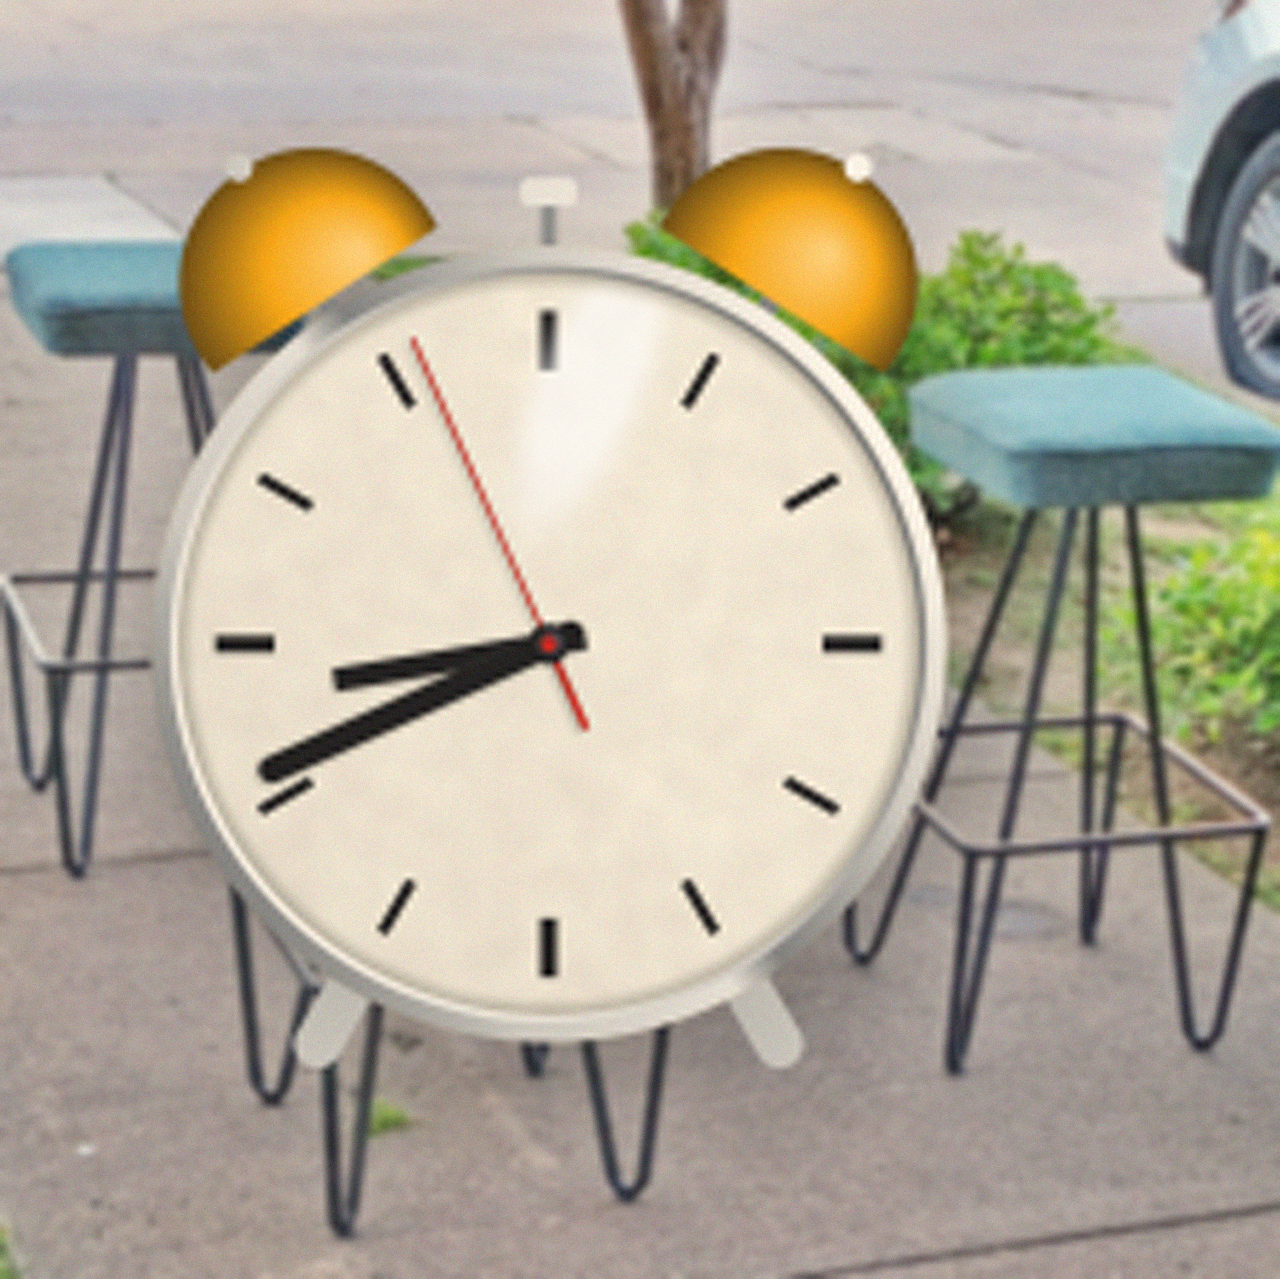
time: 8:40:56
